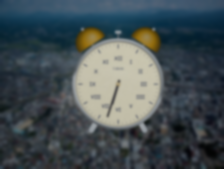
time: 6:33
